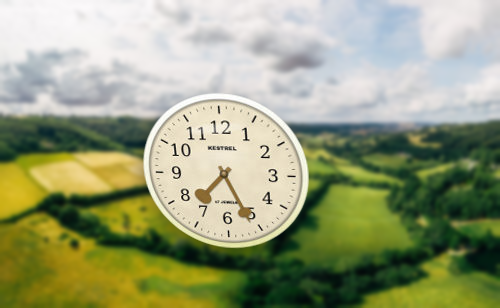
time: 7:26
